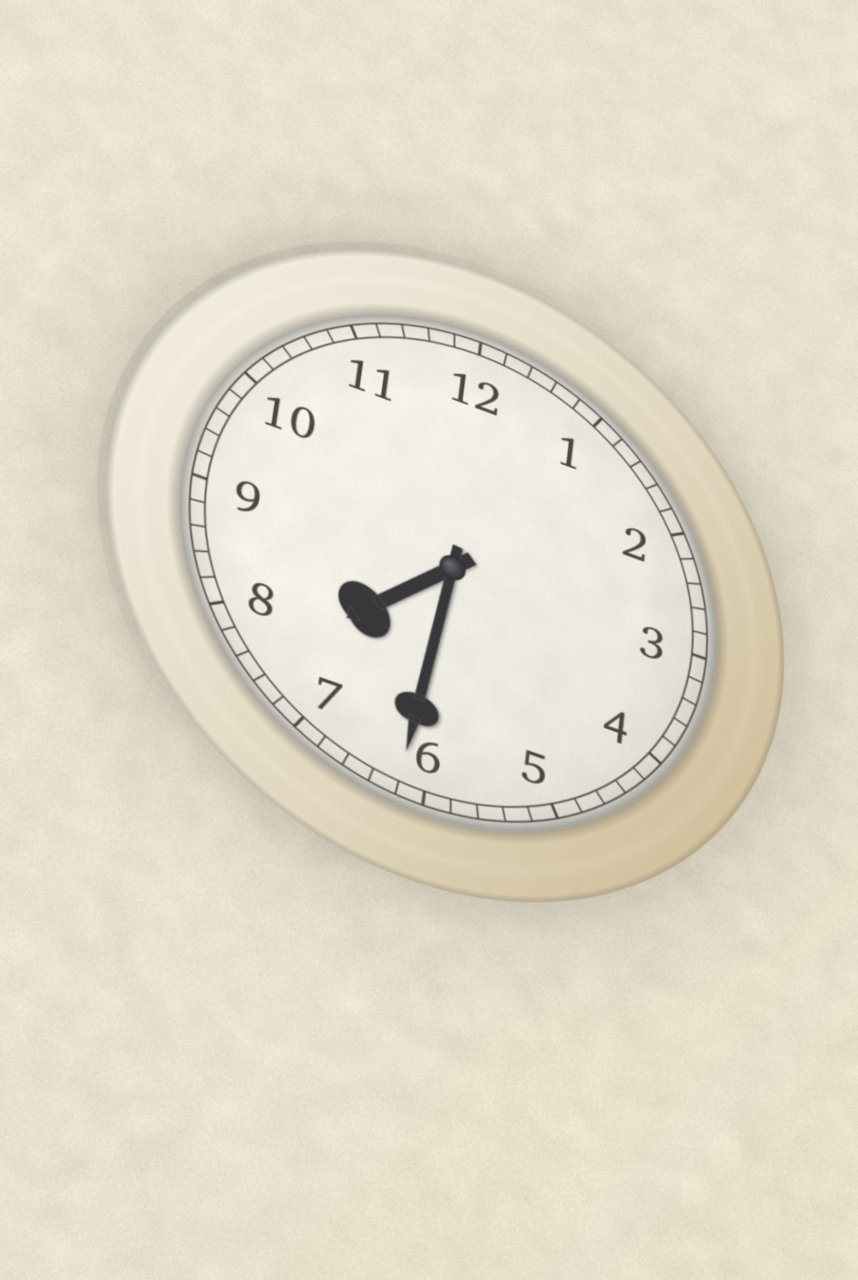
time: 7:31
